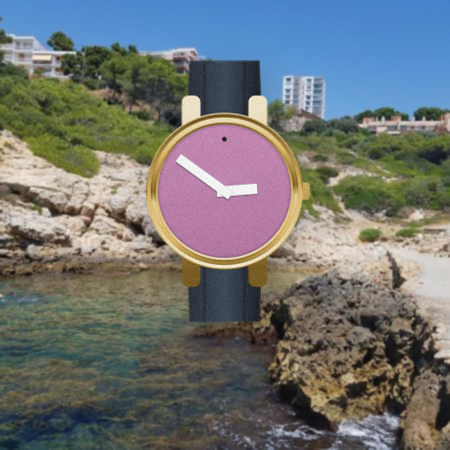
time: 2:51
